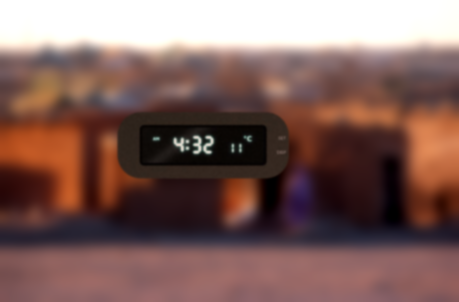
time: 4:32
